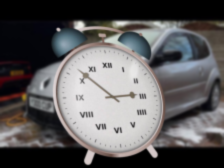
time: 2:52
